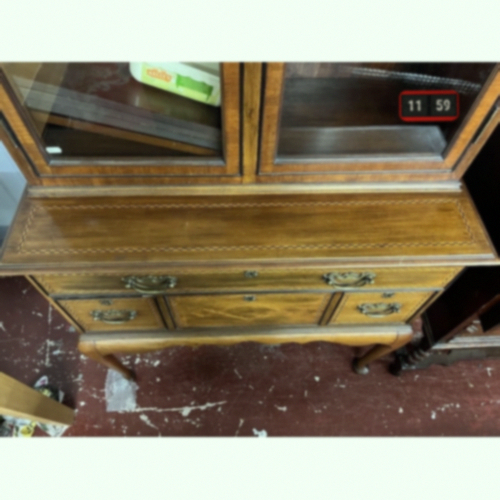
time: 11:59
